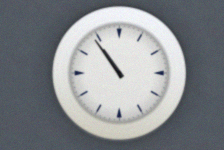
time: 10:54
